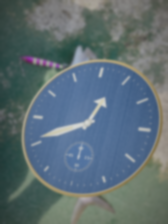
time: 12:41
